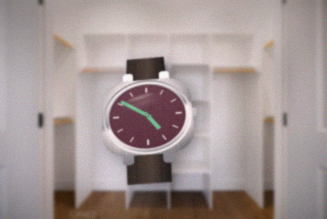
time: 4:51
